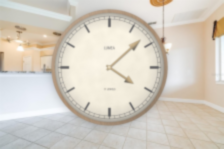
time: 4:08
